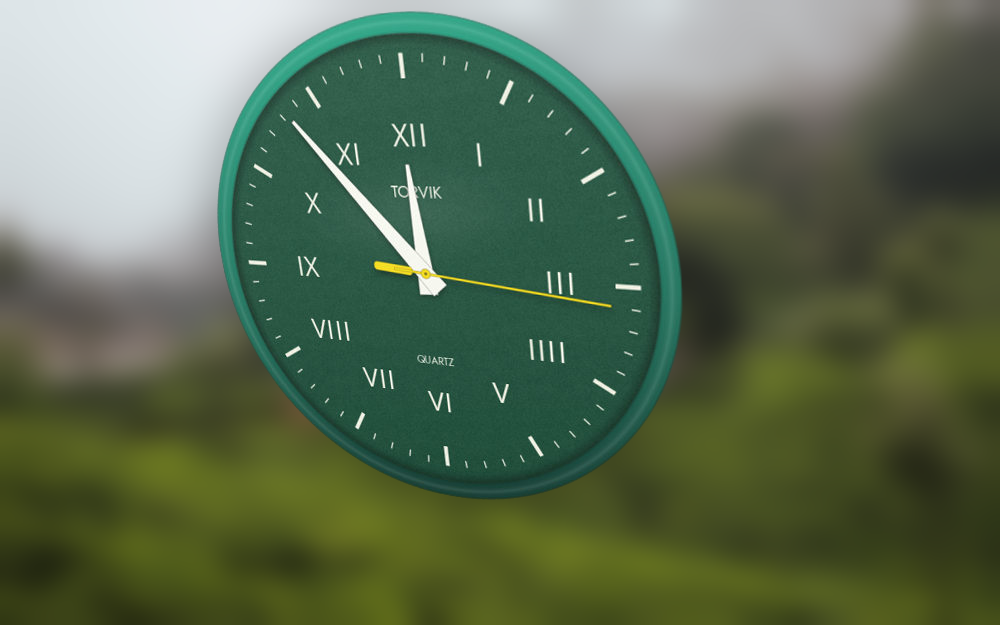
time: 11:53:16
